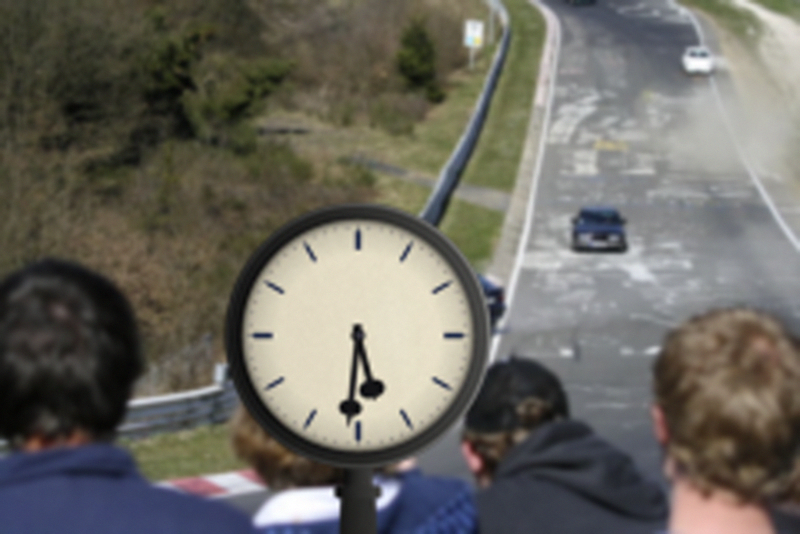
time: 5:31
